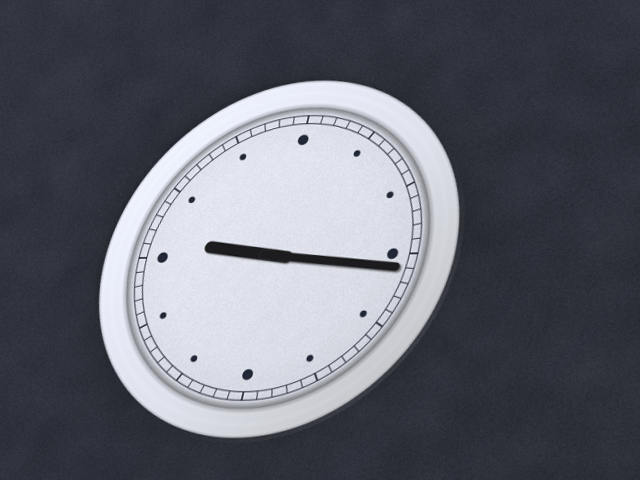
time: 9:16
